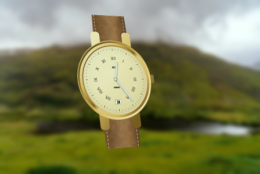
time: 12:24
